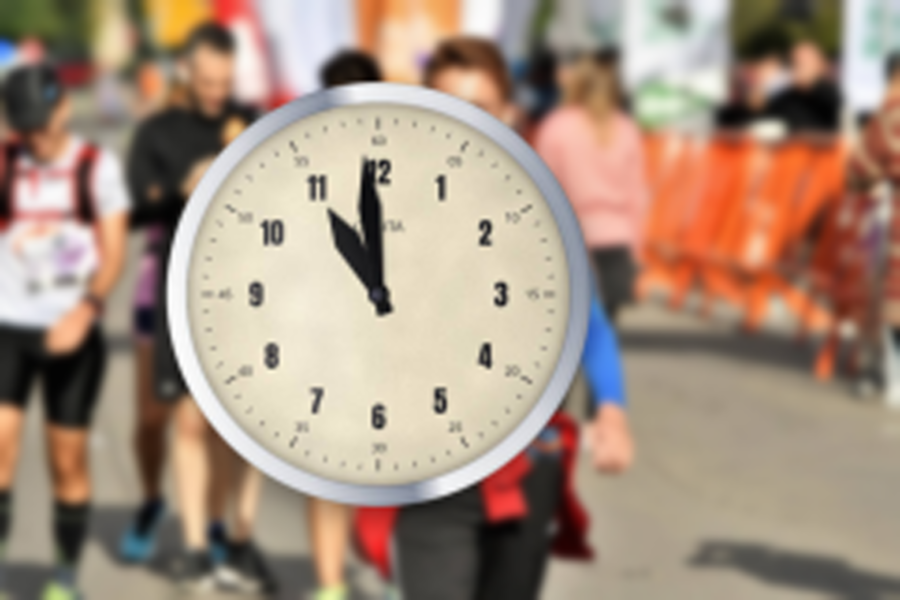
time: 10:59
